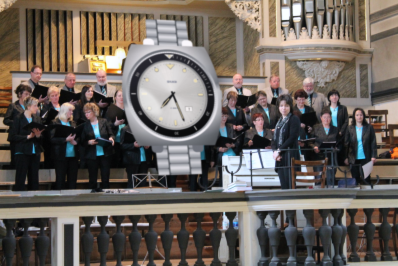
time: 7:27
